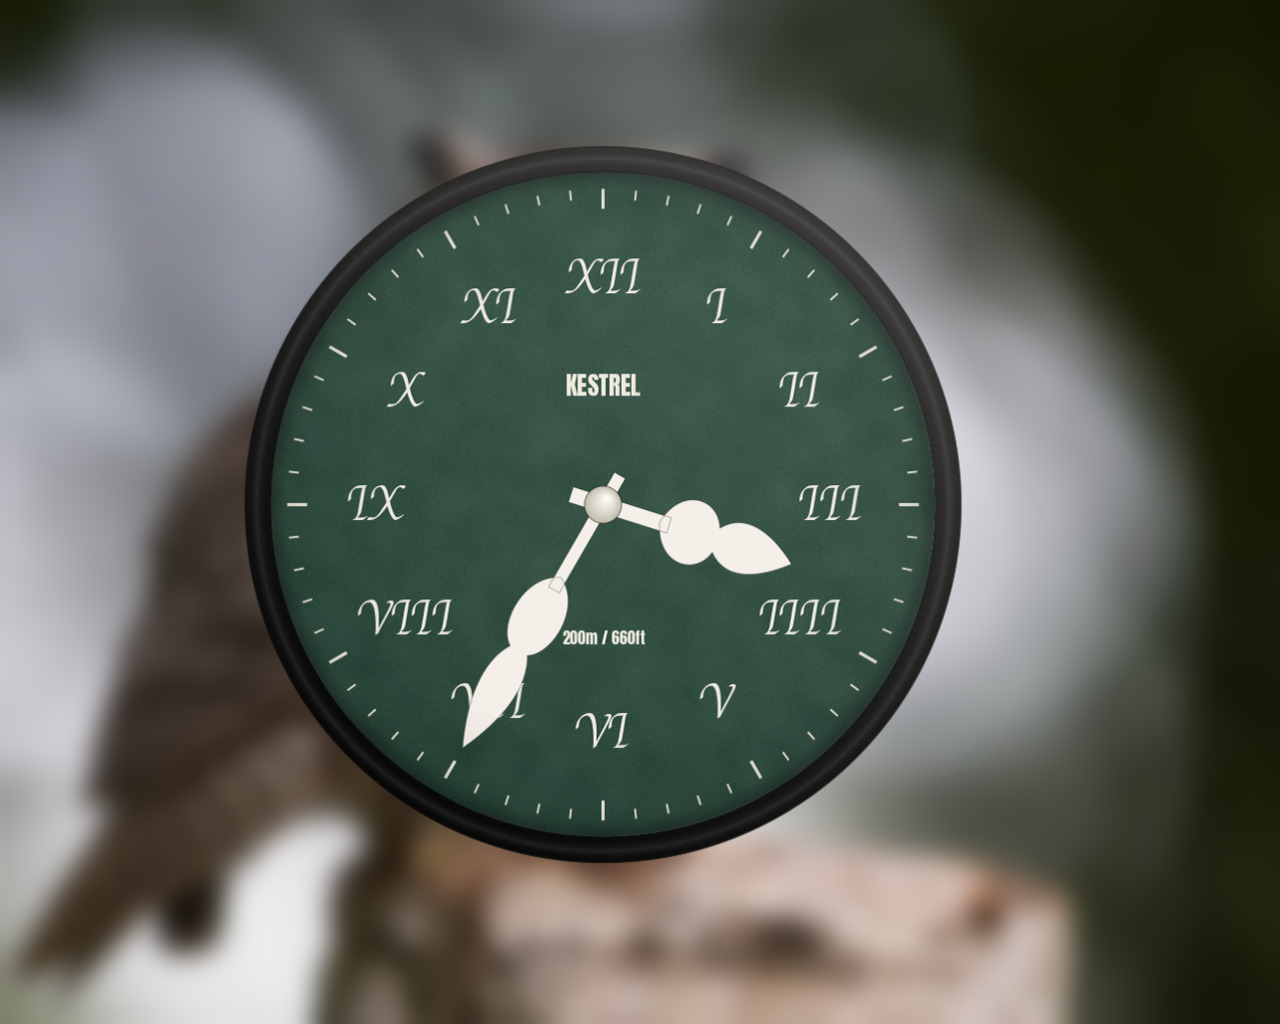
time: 3:35
